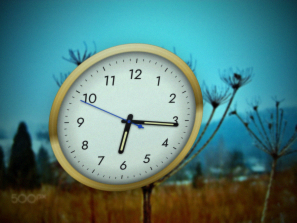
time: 6:15:49
